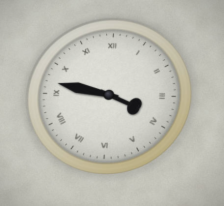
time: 3:47
